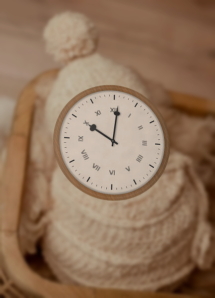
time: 10:01
